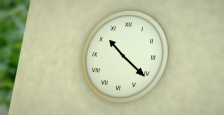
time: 10:21
